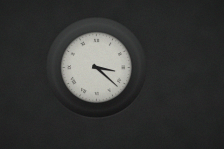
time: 3:22
